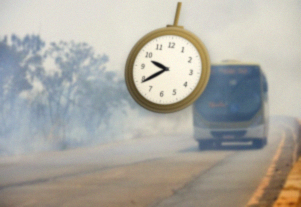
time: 9:39
